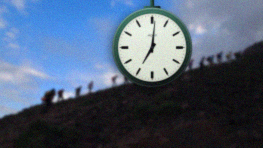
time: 7:01
